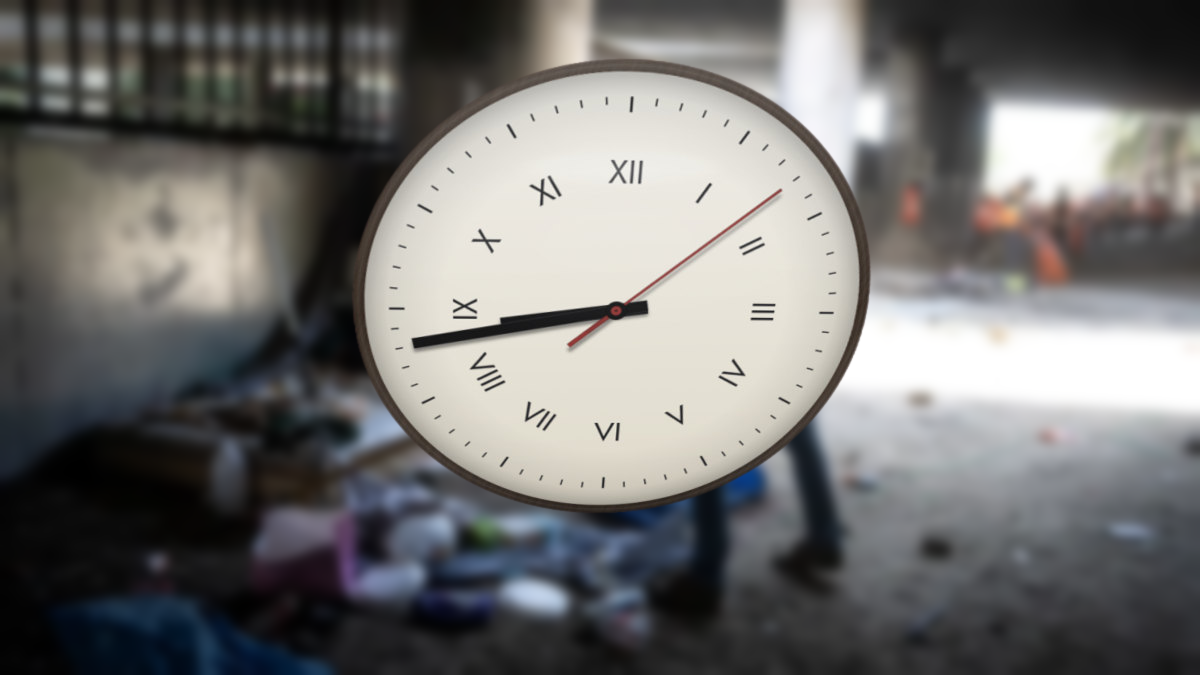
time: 8:43:08
